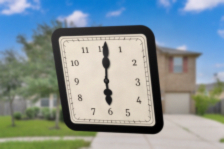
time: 6:01
